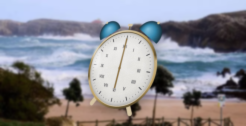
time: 6:00
